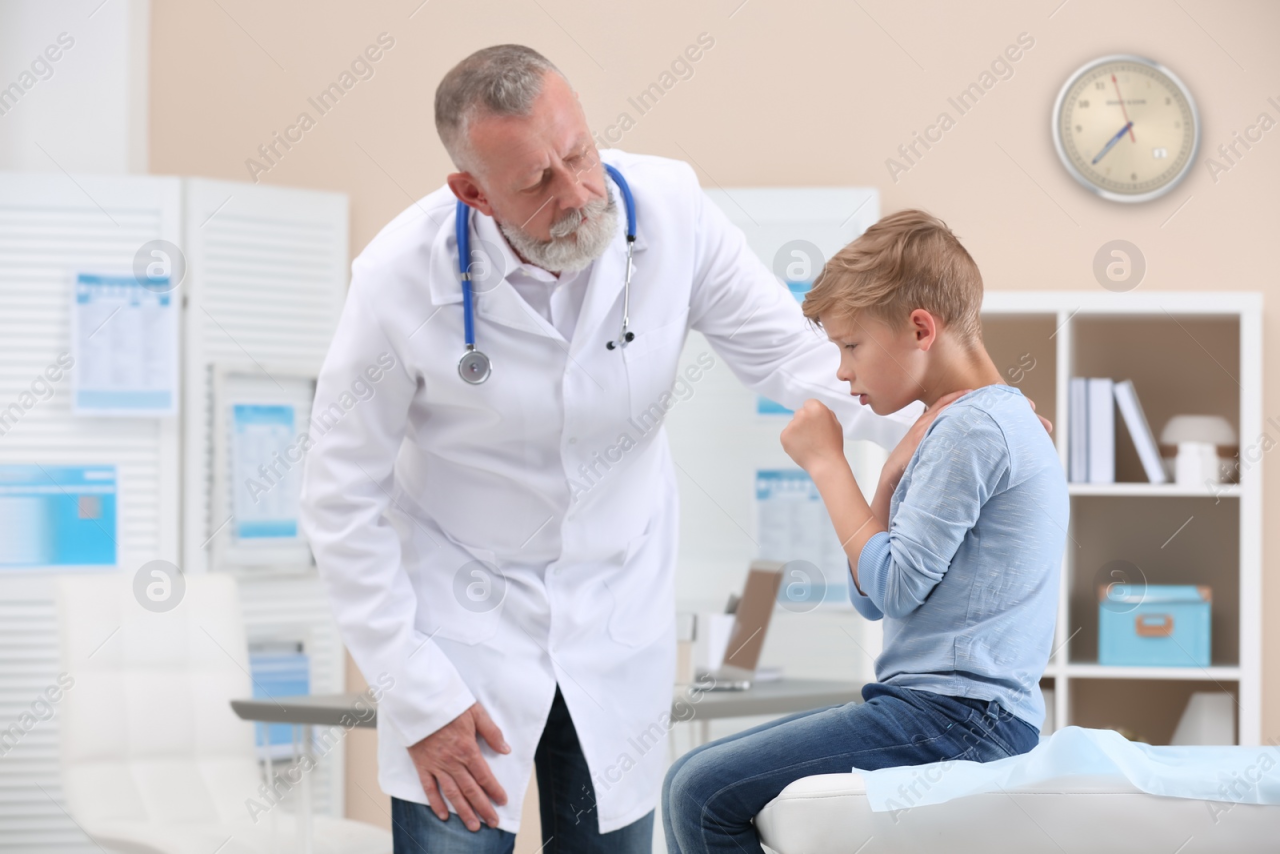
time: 7:37:58
